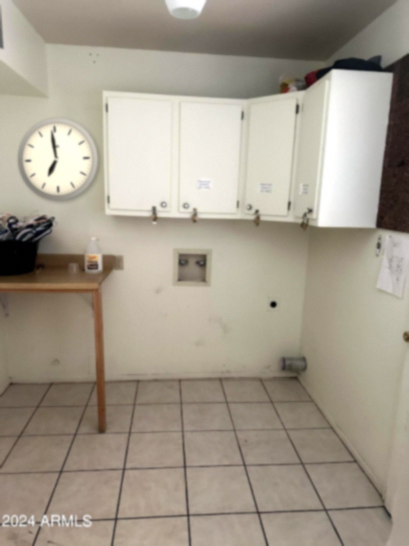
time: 6:59
